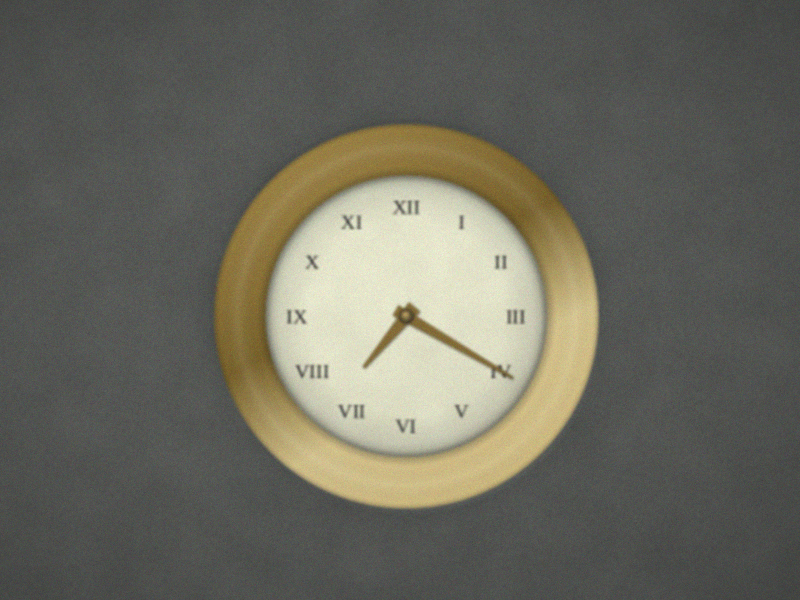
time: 7:20
